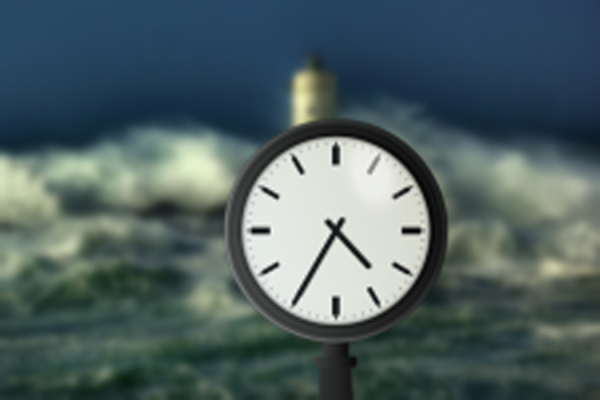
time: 4:35
